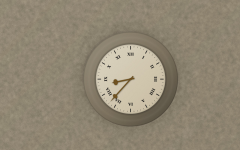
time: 8:37
